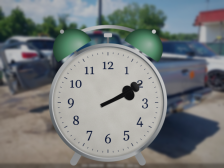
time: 2:10
